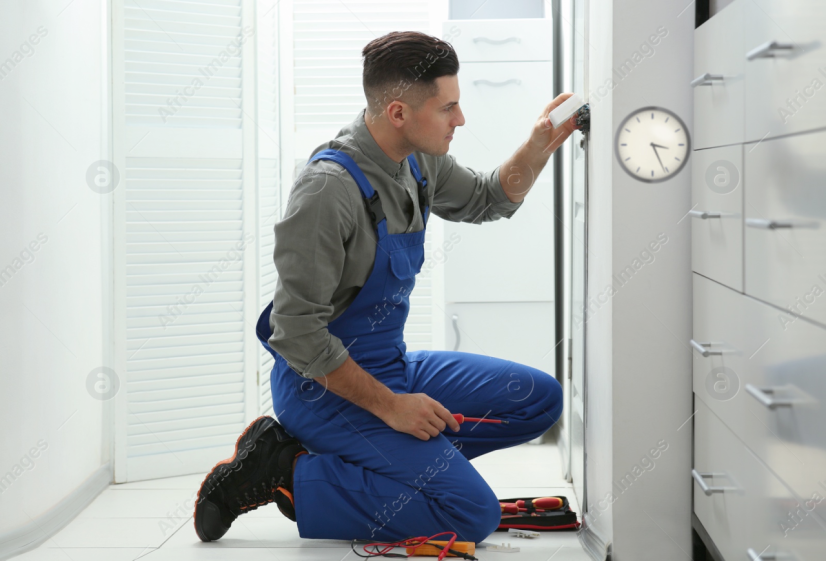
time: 3:26
